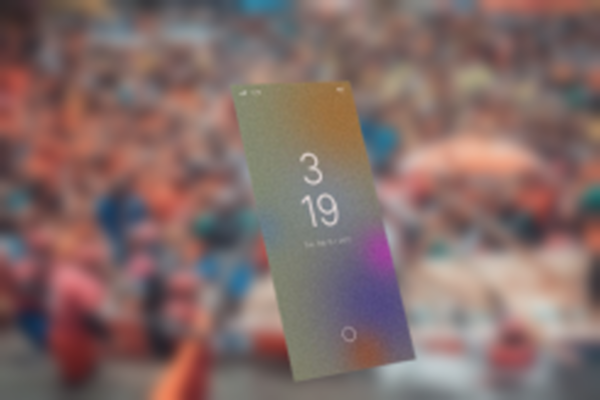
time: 3:19
